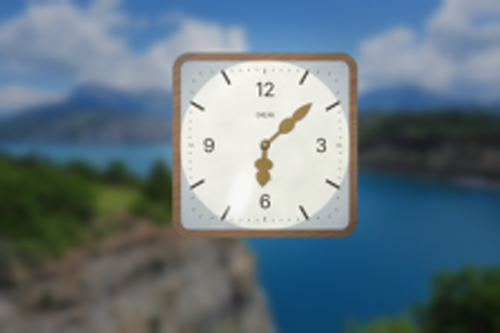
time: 6:08
